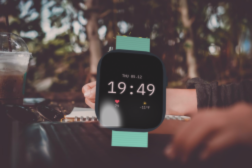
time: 19:49
